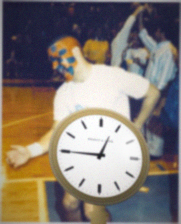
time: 12:45
